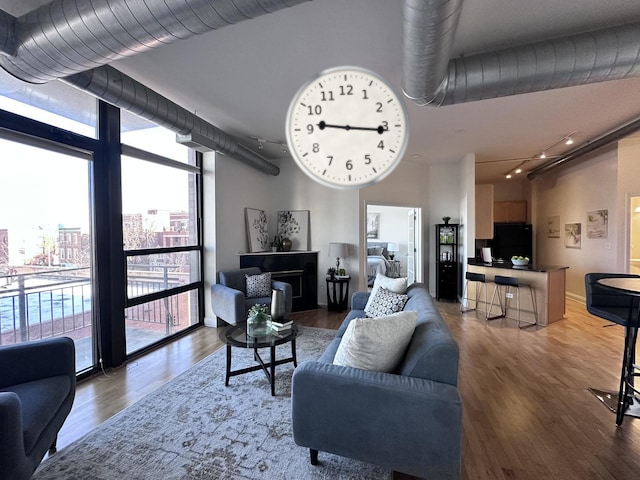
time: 9:16
